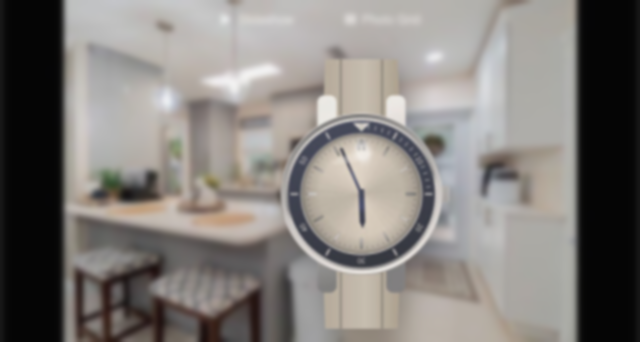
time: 5:56
